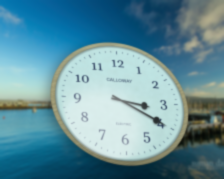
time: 3:20
